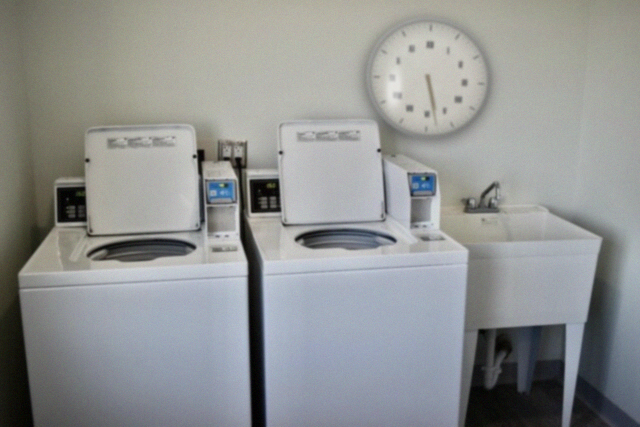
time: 5:28
